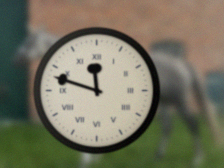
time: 11:48
